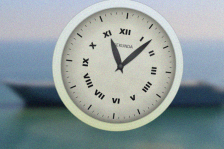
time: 11:07
